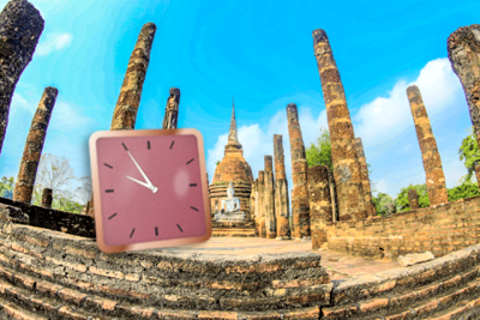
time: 9:55
